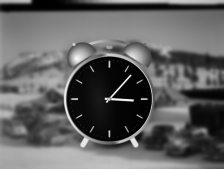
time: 3:07
